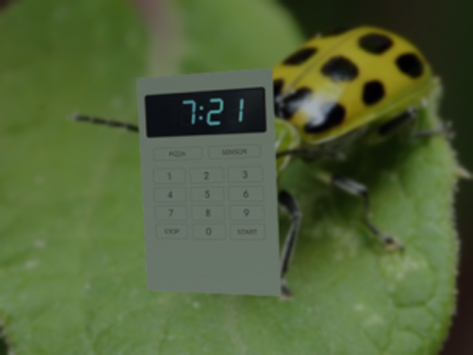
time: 7:21
